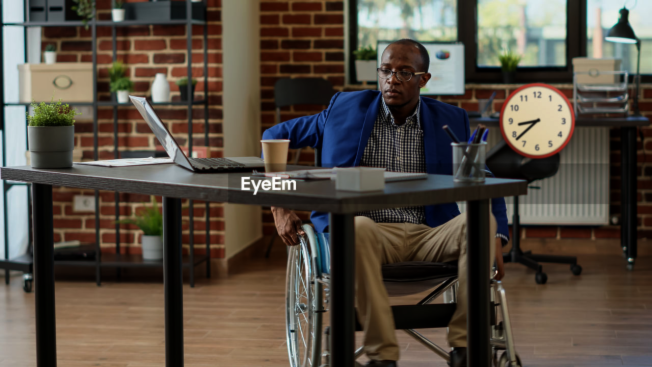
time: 8:38
